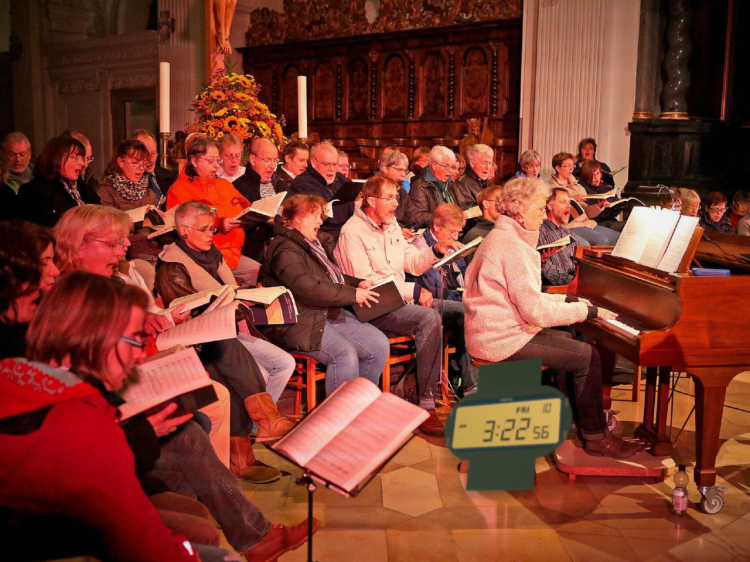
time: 3:22:56
